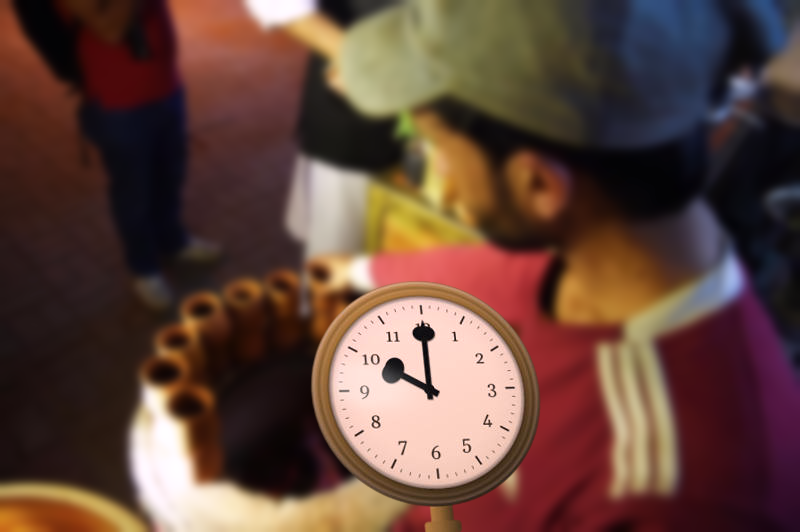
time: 10:00
